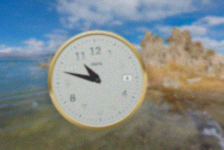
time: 10:48
